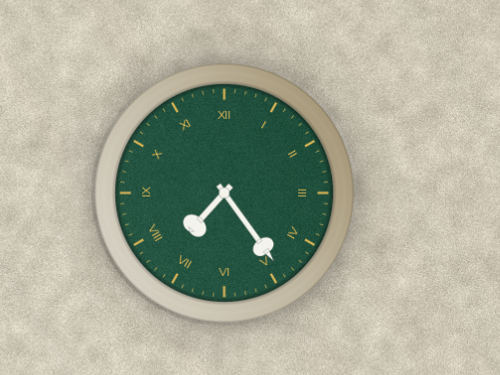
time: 7:24
